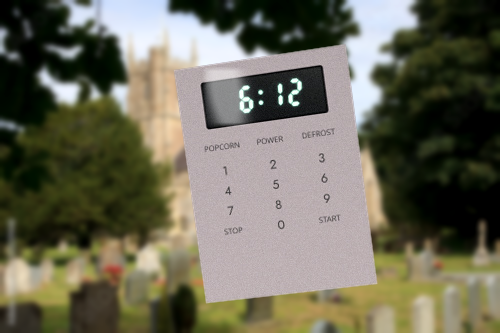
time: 6:12
